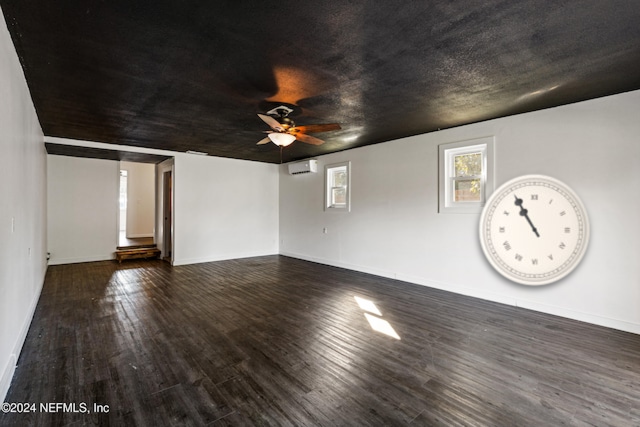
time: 10:55
